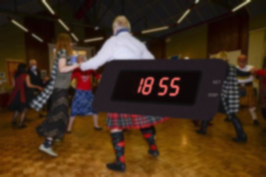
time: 18:55
